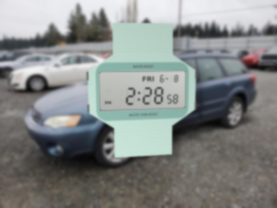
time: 2:28
